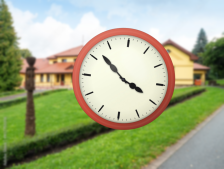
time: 3:52
